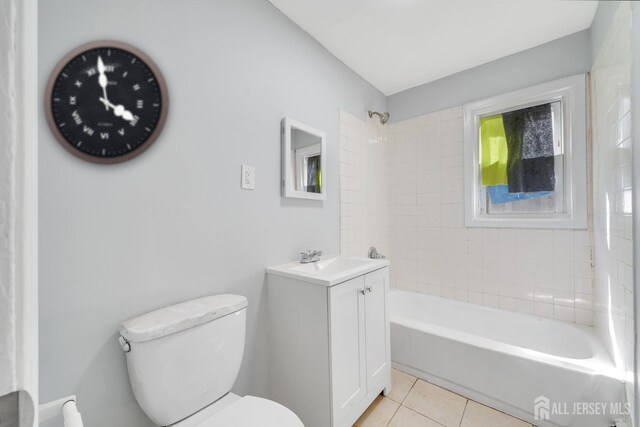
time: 3:58
